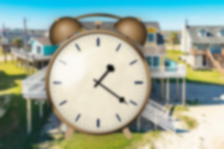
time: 1:21
